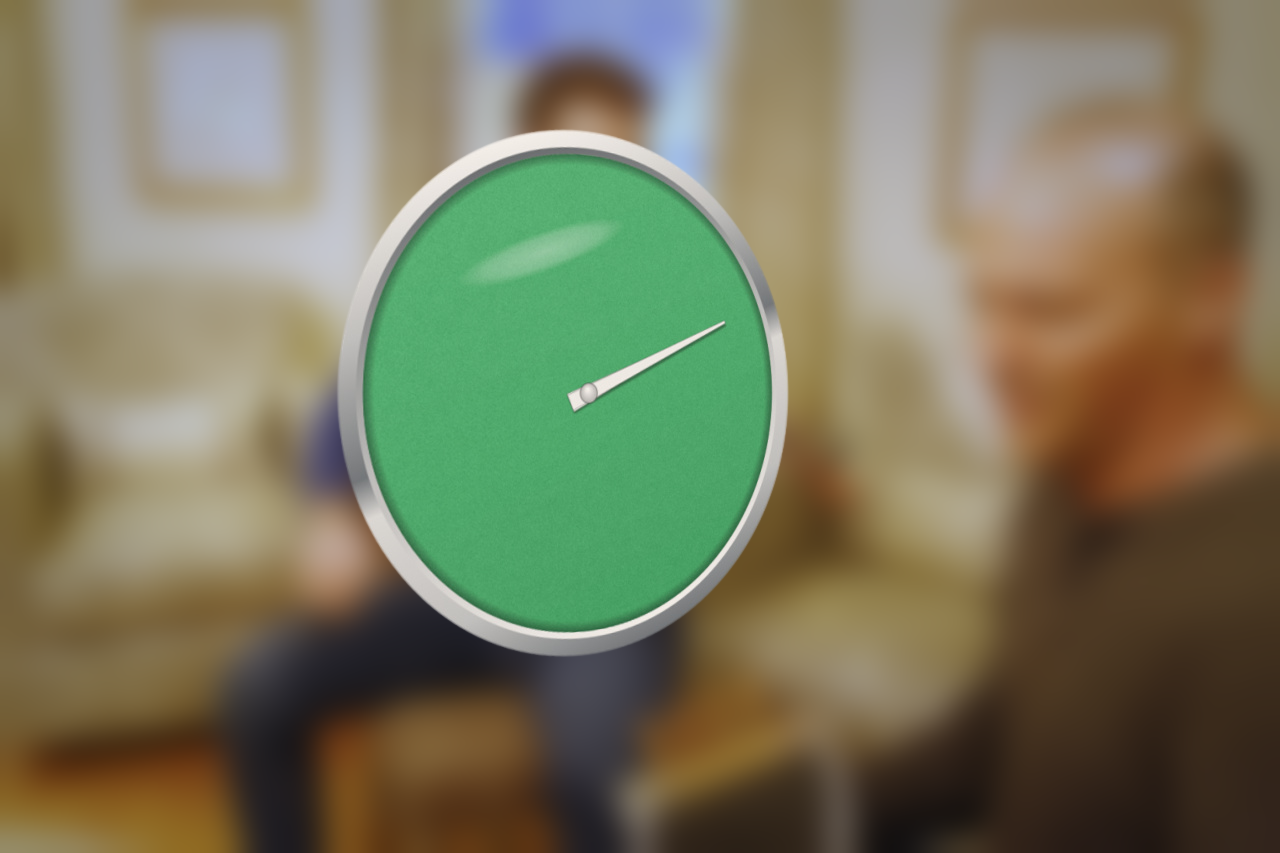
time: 2:11
